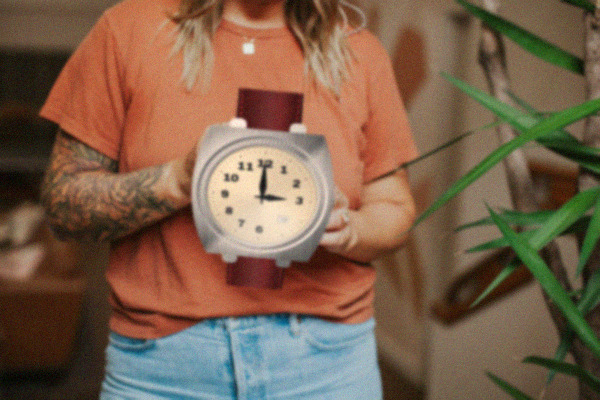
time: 3:00
